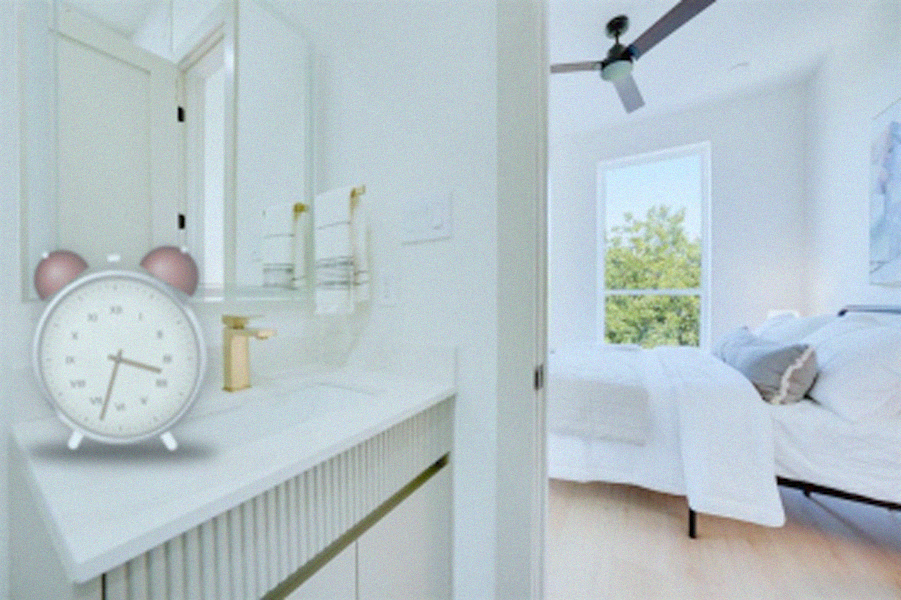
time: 3:33
